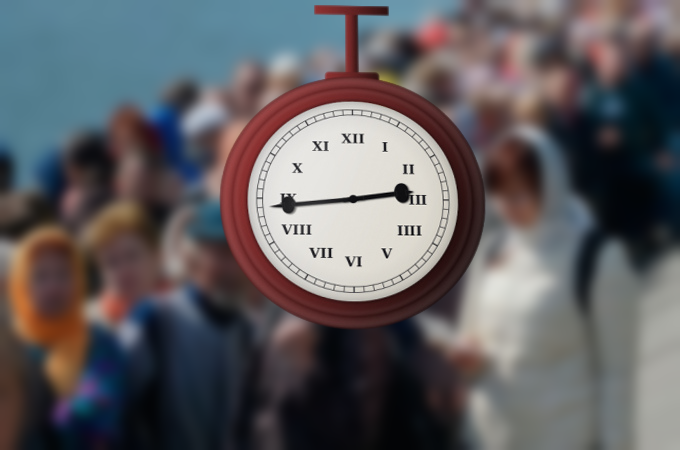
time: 2:44
